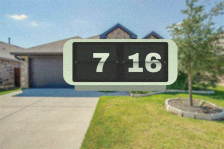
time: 7:16
